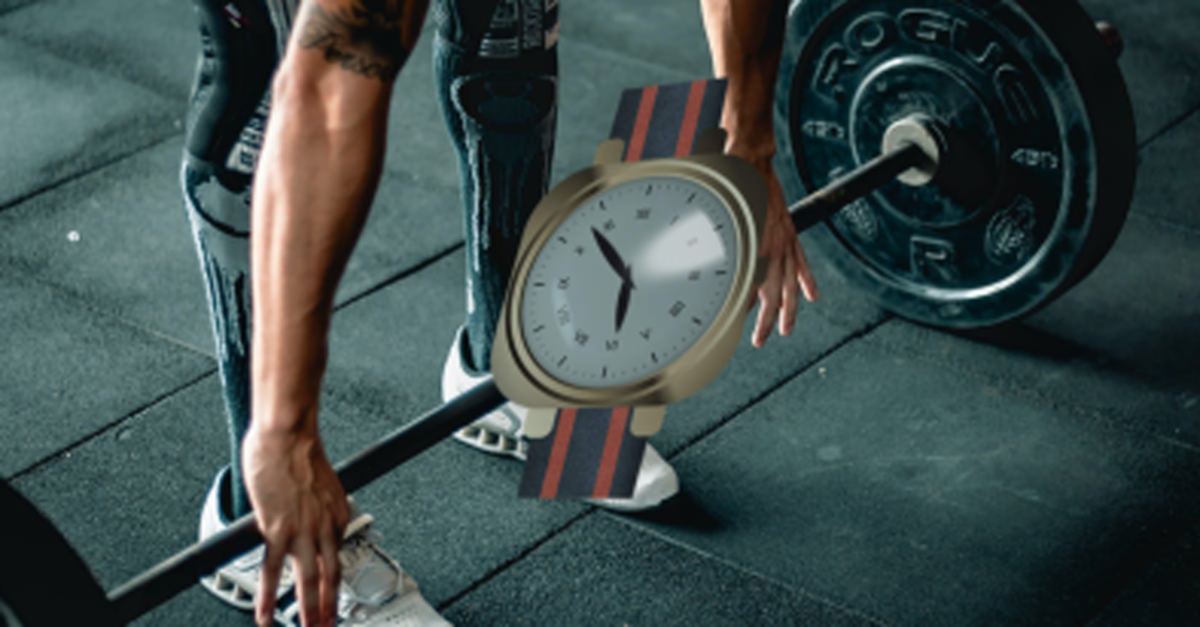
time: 5:53
